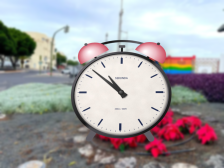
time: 10:52
